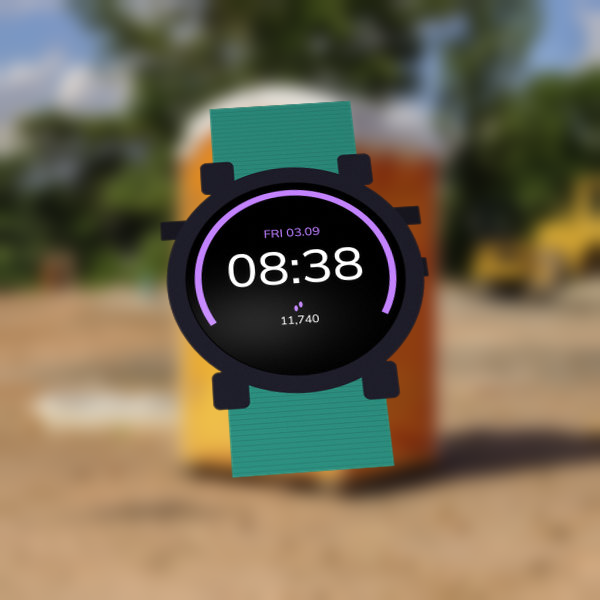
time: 8:38
